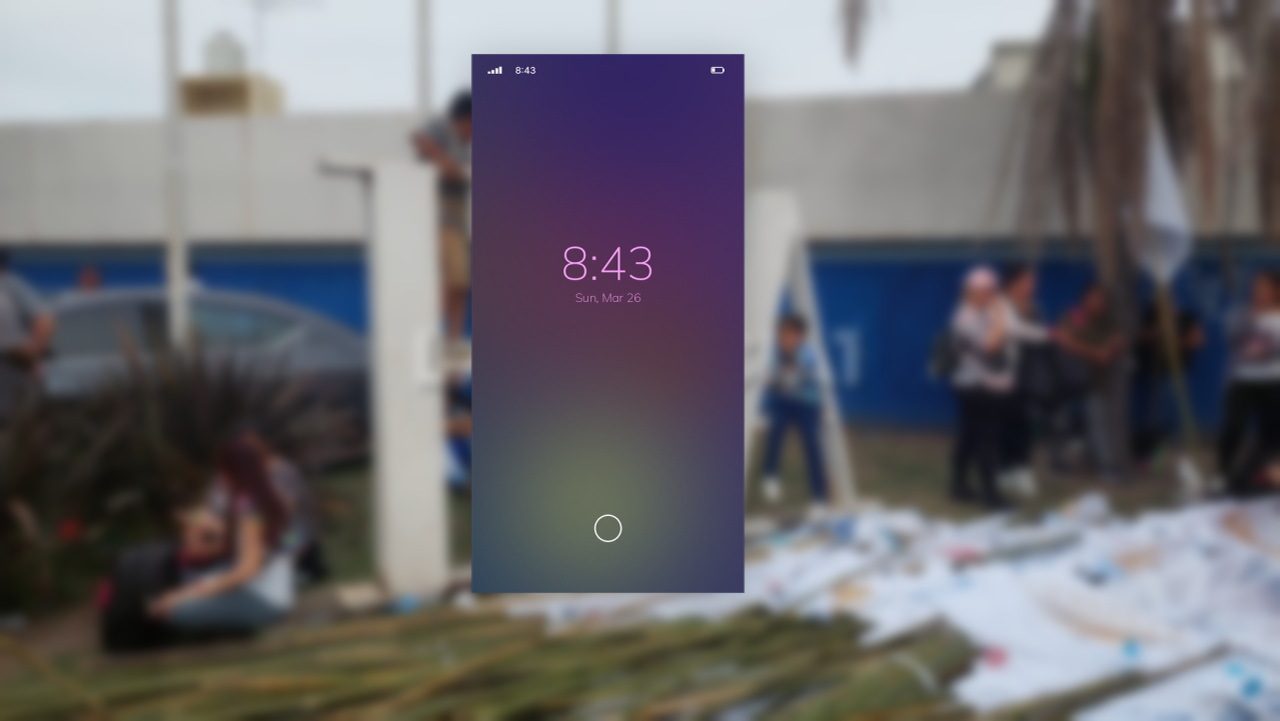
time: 8:43
